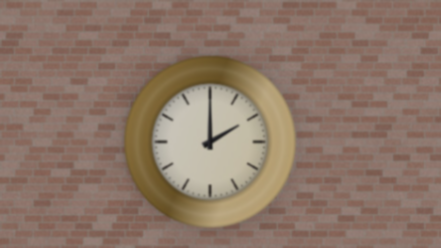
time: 2:00
